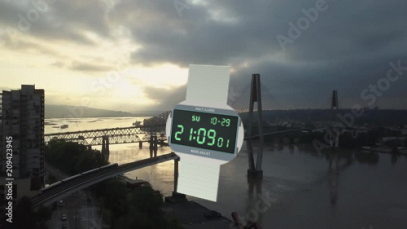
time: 21:09:01
